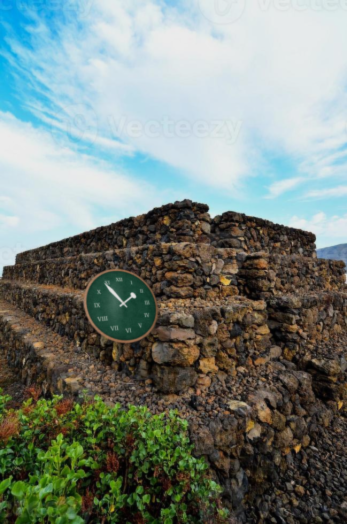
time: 1:54
